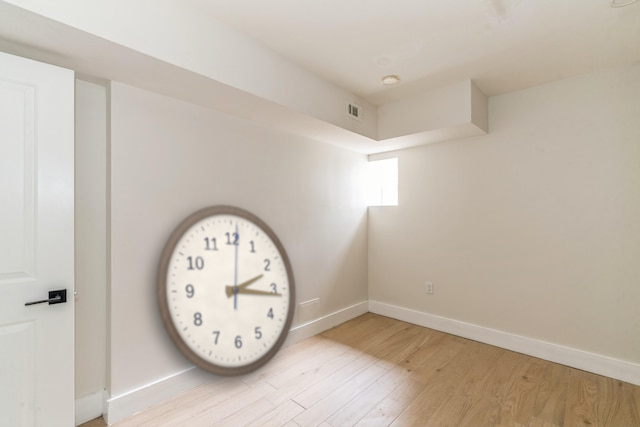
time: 2:16:01
